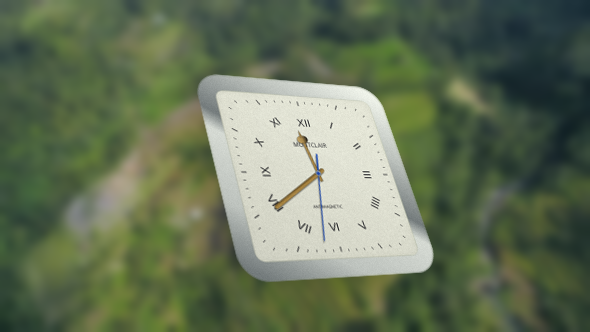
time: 11:39:32
